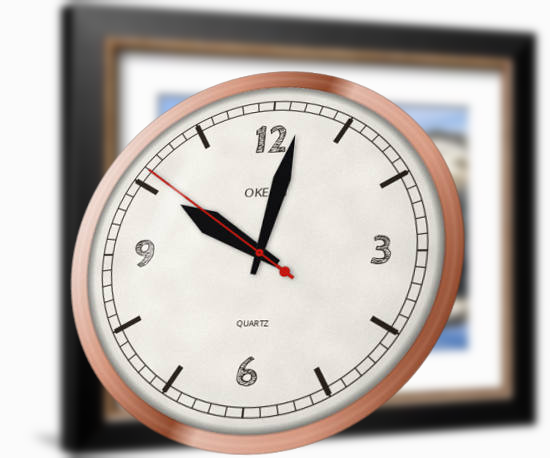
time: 10:01:51
